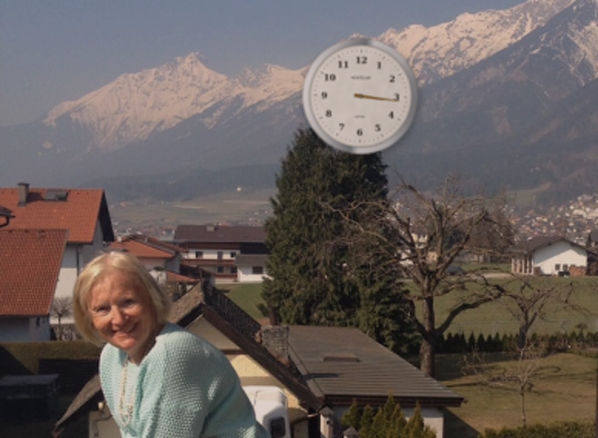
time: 3:16
